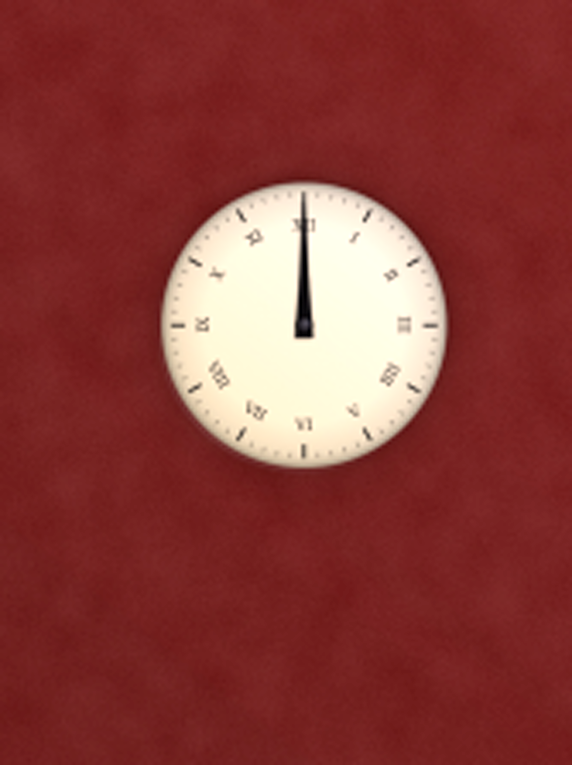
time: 12:00
